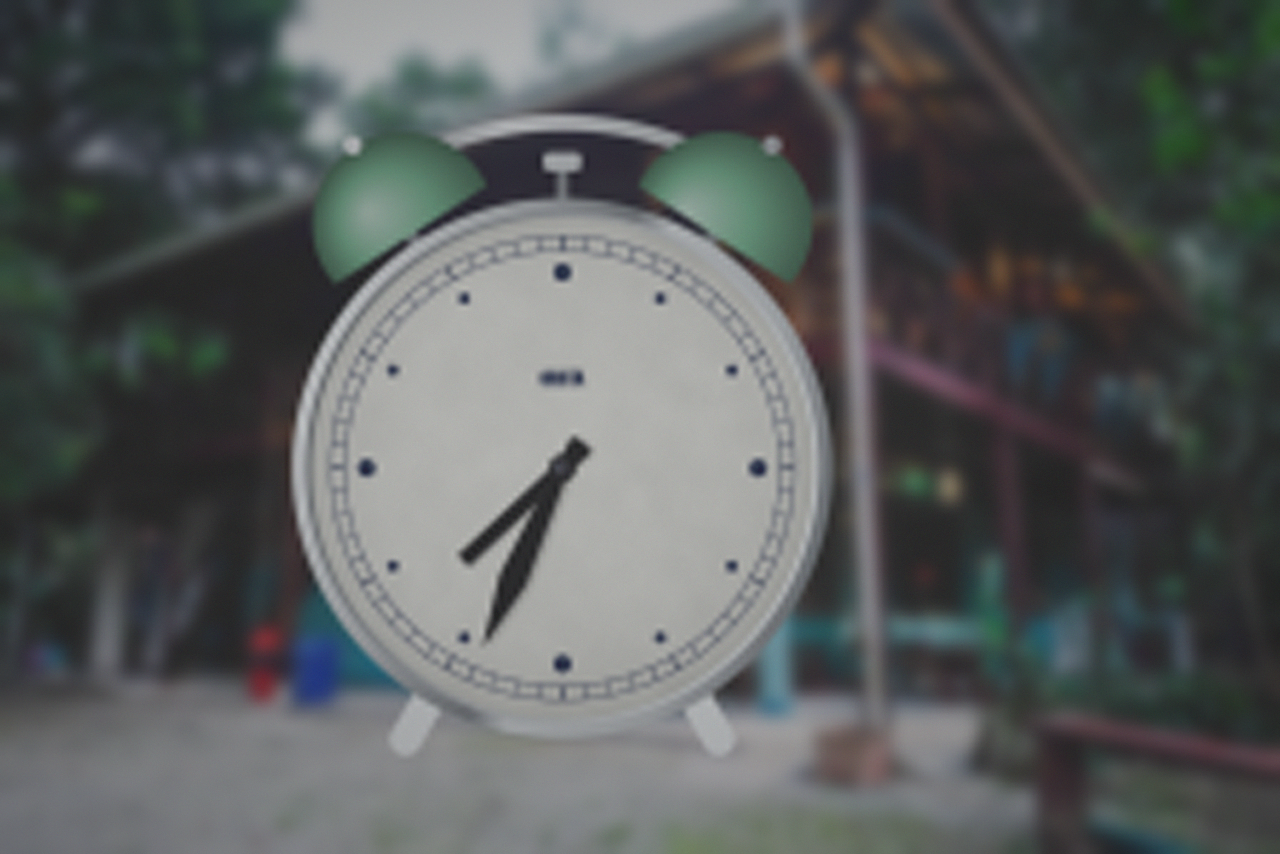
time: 7:34
